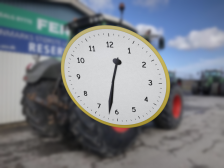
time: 12:32
